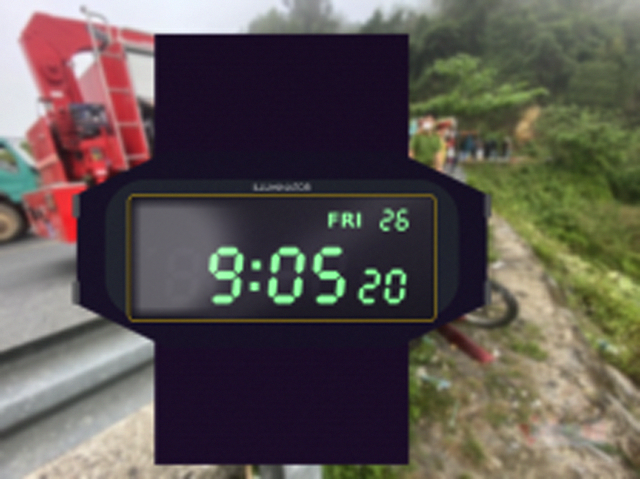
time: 9:05:20
